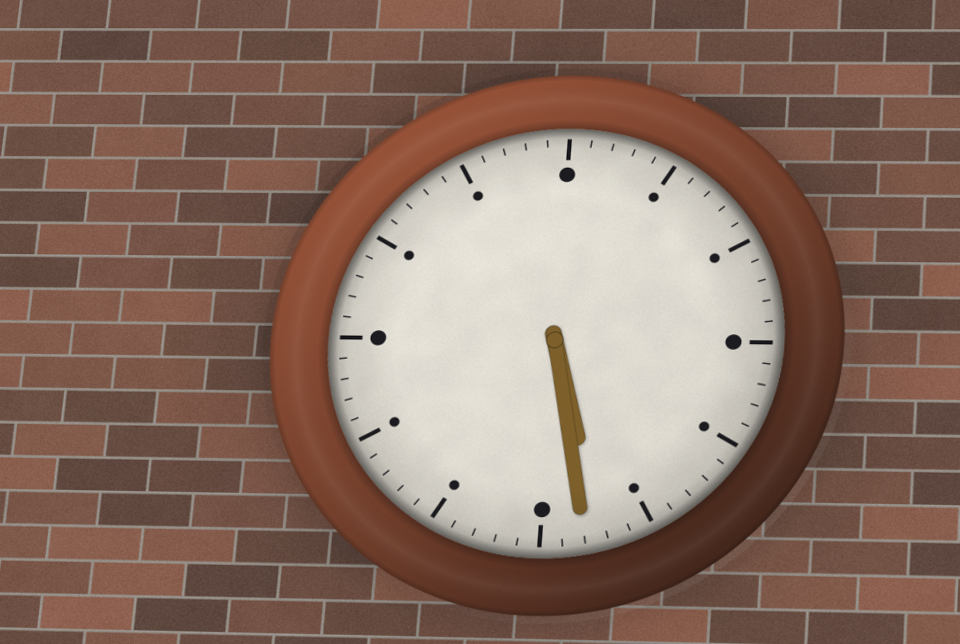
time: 5:28
